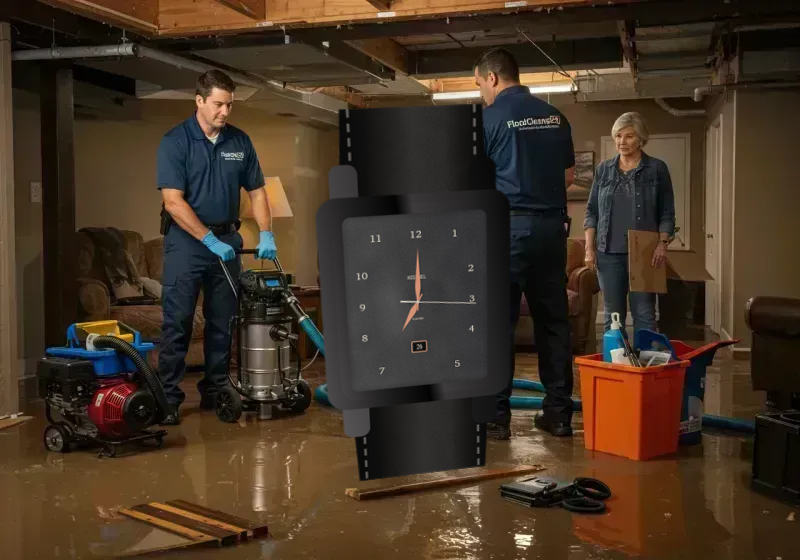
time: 7:00:16
